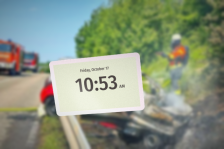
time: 10:53
